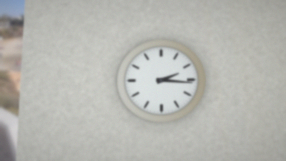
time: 2:16
